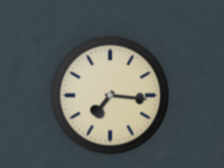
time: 7:16
